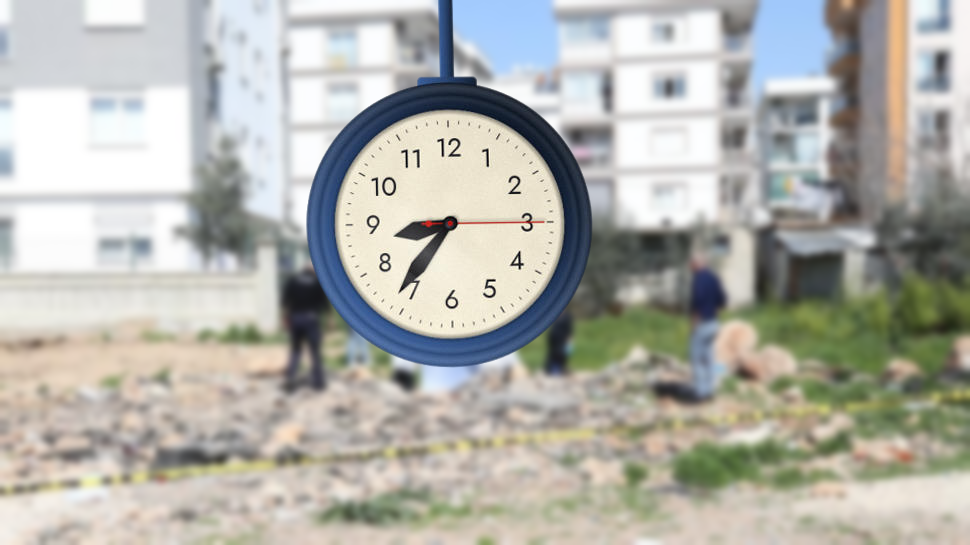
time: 8:36:15
